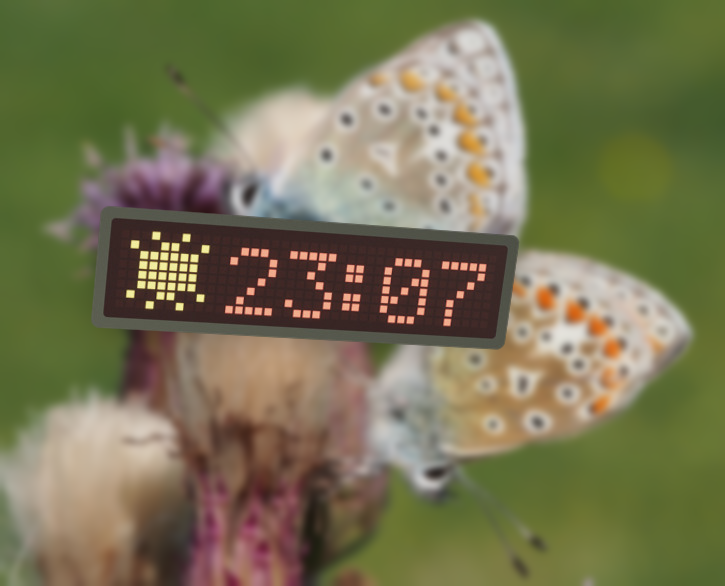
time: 23:07
